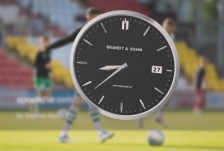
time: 8:38
